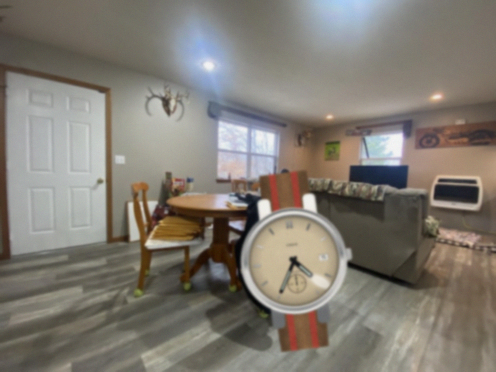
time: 4:35
